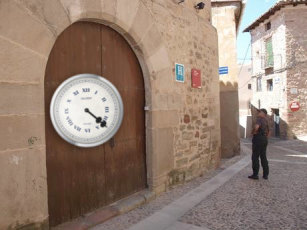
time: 4:22
